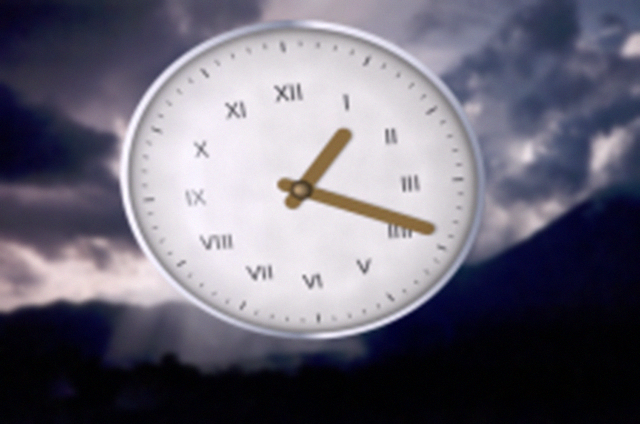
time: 1:19
